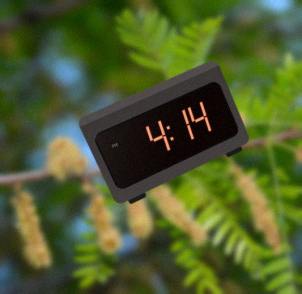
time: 4:14
